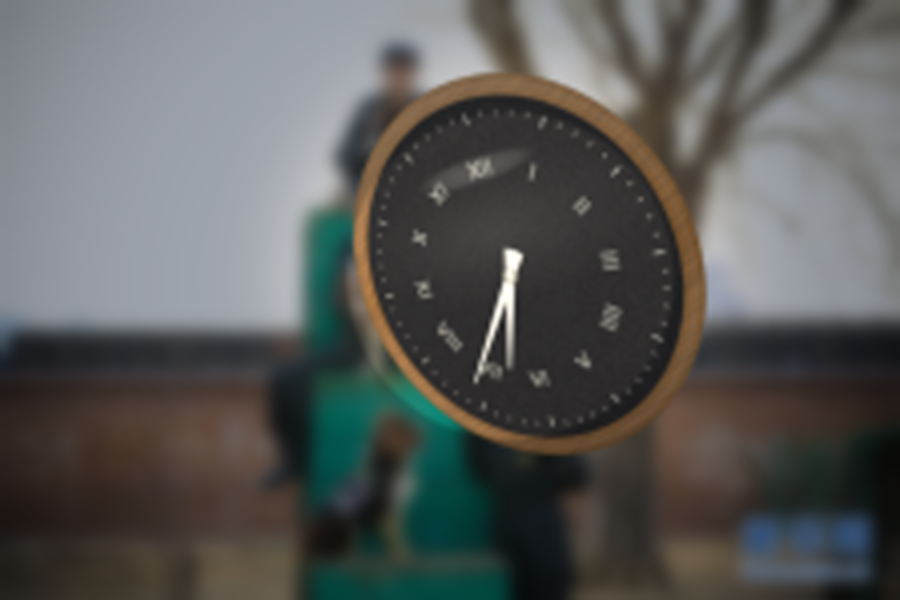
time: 6:36
